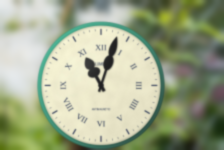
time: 11:03
